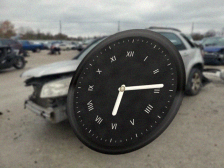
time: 6:14
